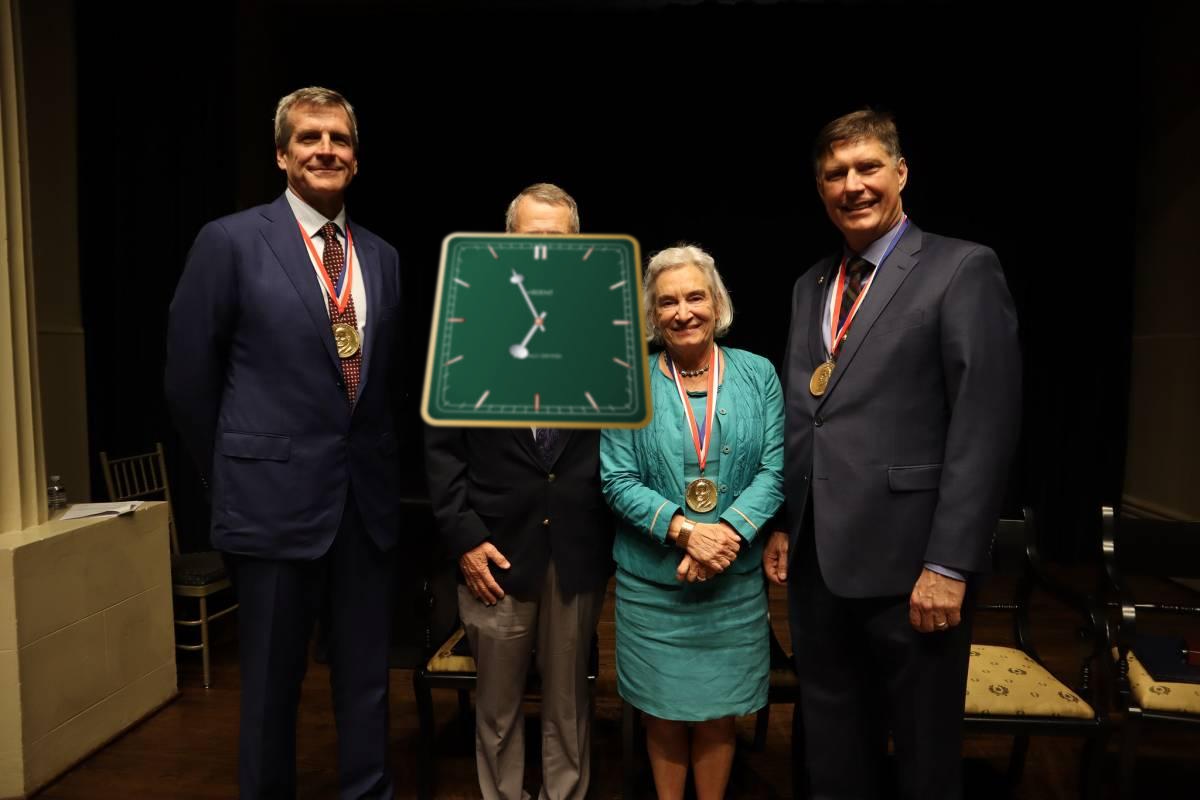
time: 6:56
